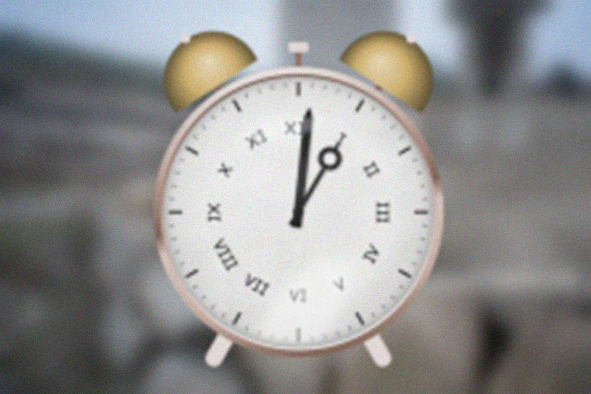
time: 1:01
